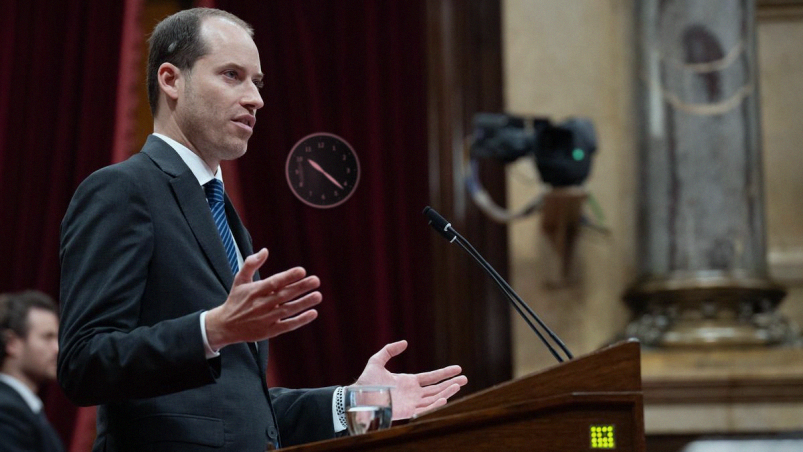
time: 10:22
